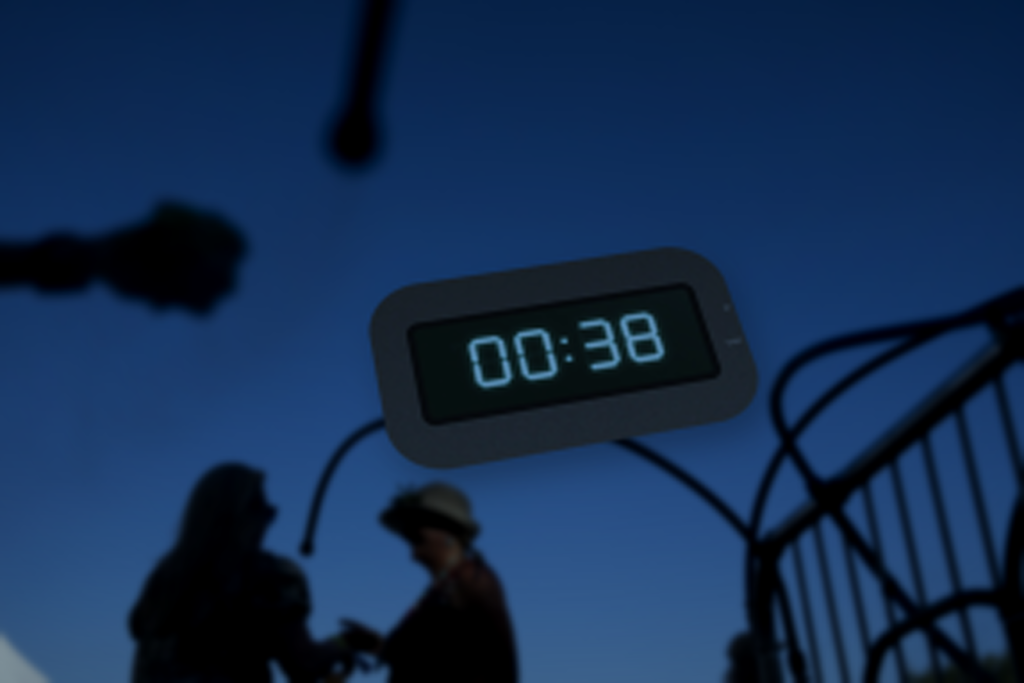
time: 0:38
